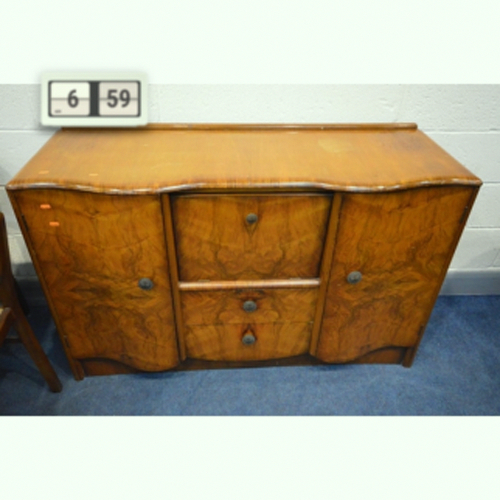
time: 6:59
